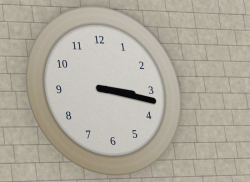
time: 3:17
